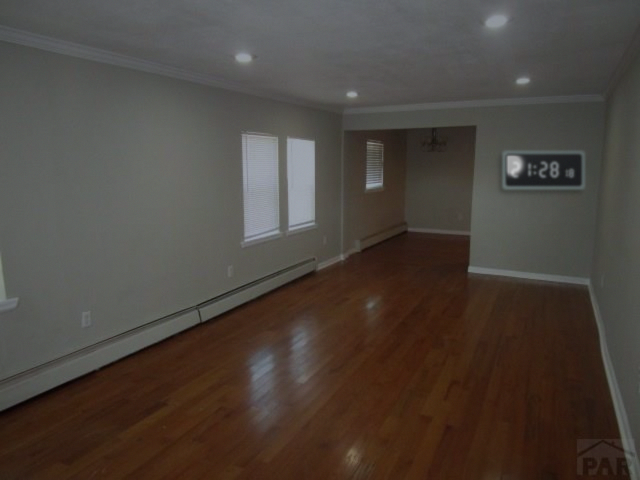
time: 21:28
